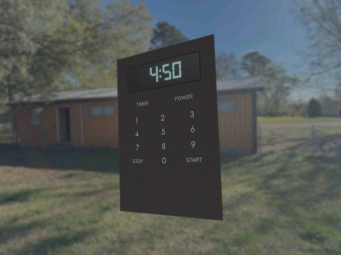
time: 4:50
